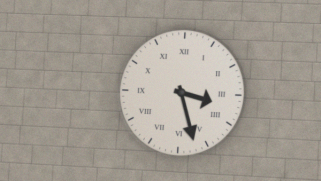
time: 3:27
